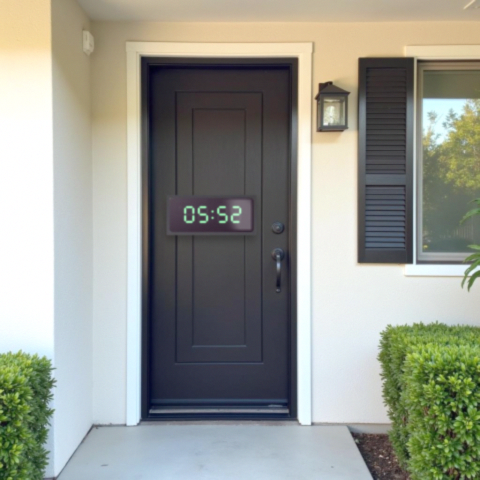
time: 5:52
